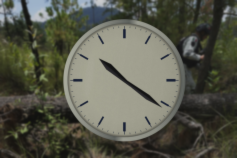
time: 10:21
